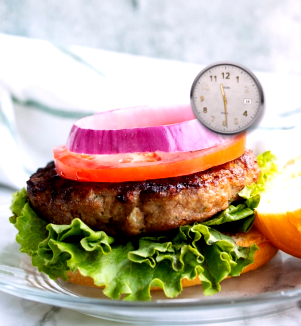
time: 11:29
